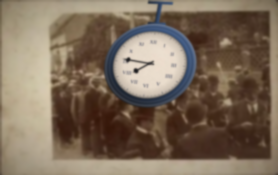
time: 7:46
